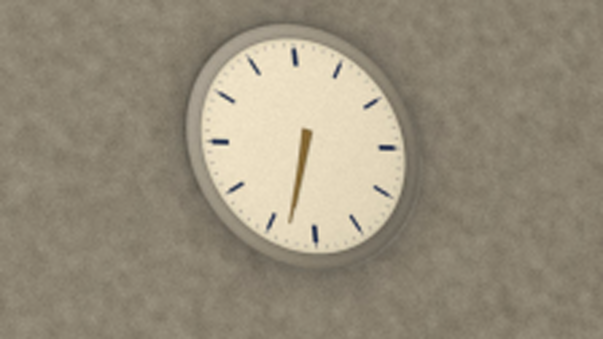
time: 6:33
